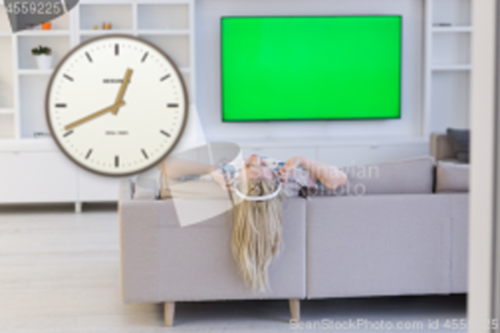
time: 12:41
